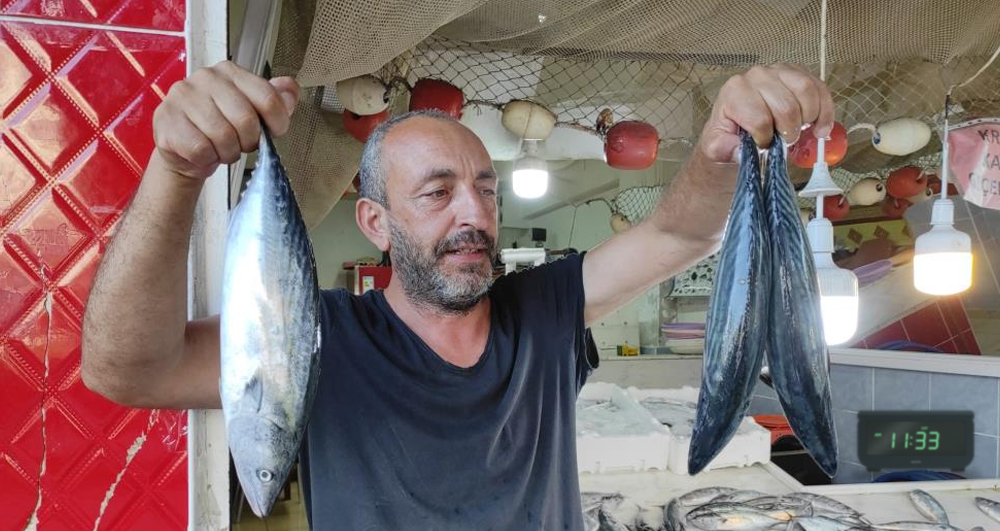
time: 11:33
